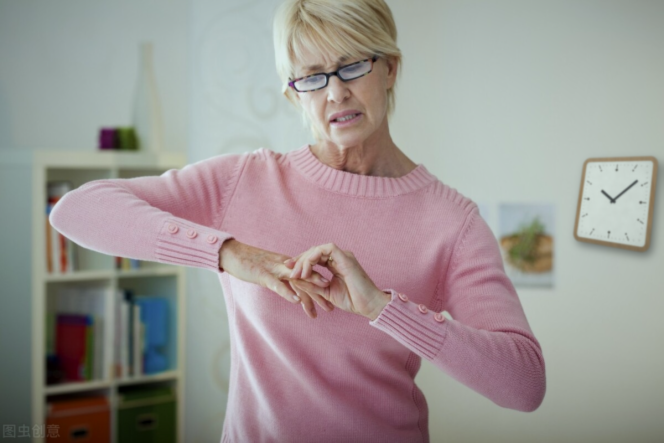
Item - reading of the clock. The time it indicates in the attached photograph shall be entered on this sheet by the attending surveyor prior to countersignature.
10:08
